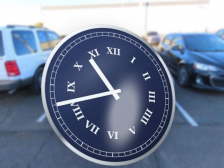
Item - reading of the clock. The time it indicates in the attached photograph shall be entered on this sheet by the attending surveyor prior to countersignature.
10:42
